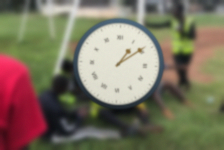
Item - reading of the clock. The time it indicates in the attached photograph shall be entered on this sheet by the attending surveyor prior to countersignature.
1:09
